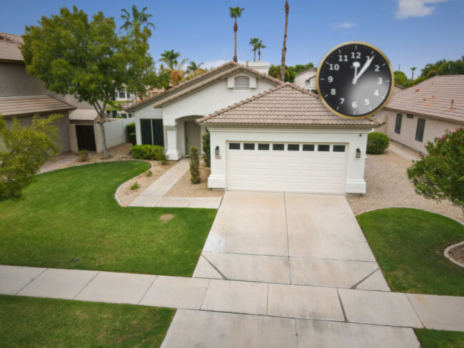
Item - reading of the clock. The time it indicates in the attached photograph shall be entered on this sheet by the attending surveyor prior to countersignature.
12:06
